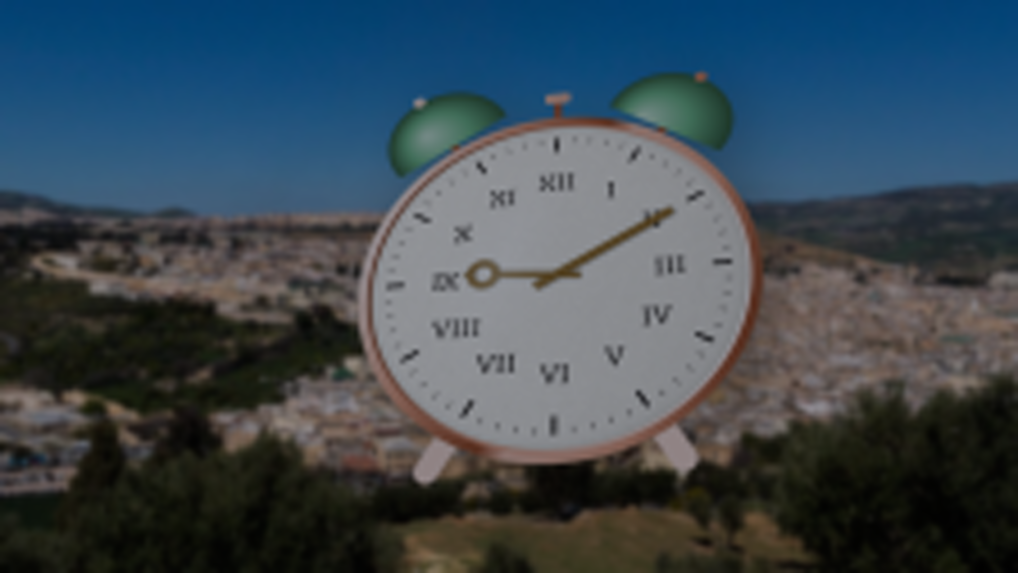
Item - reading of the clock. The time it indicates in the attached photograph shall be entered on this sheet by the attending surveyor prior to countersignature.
9:10
